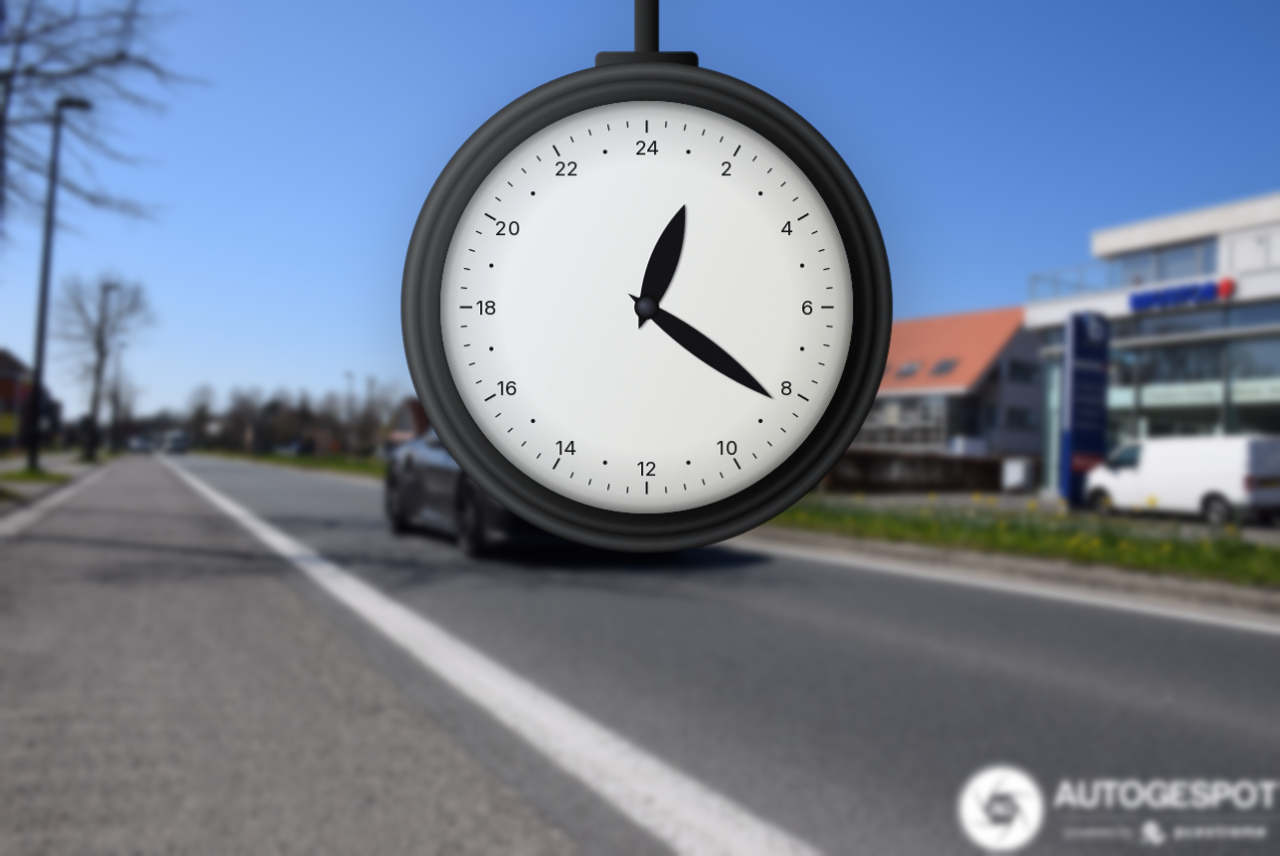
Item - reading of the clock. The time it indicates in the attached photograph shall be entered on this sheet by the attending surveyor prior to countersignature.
1:21
